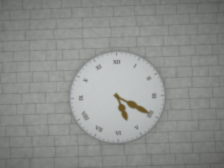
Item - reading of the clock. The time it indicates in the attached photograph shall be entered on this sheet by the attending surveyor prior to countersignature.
5:20
